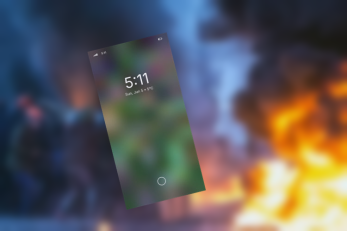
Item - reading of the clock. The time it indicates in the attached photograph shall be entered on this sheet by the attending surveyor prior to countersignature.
5:11
